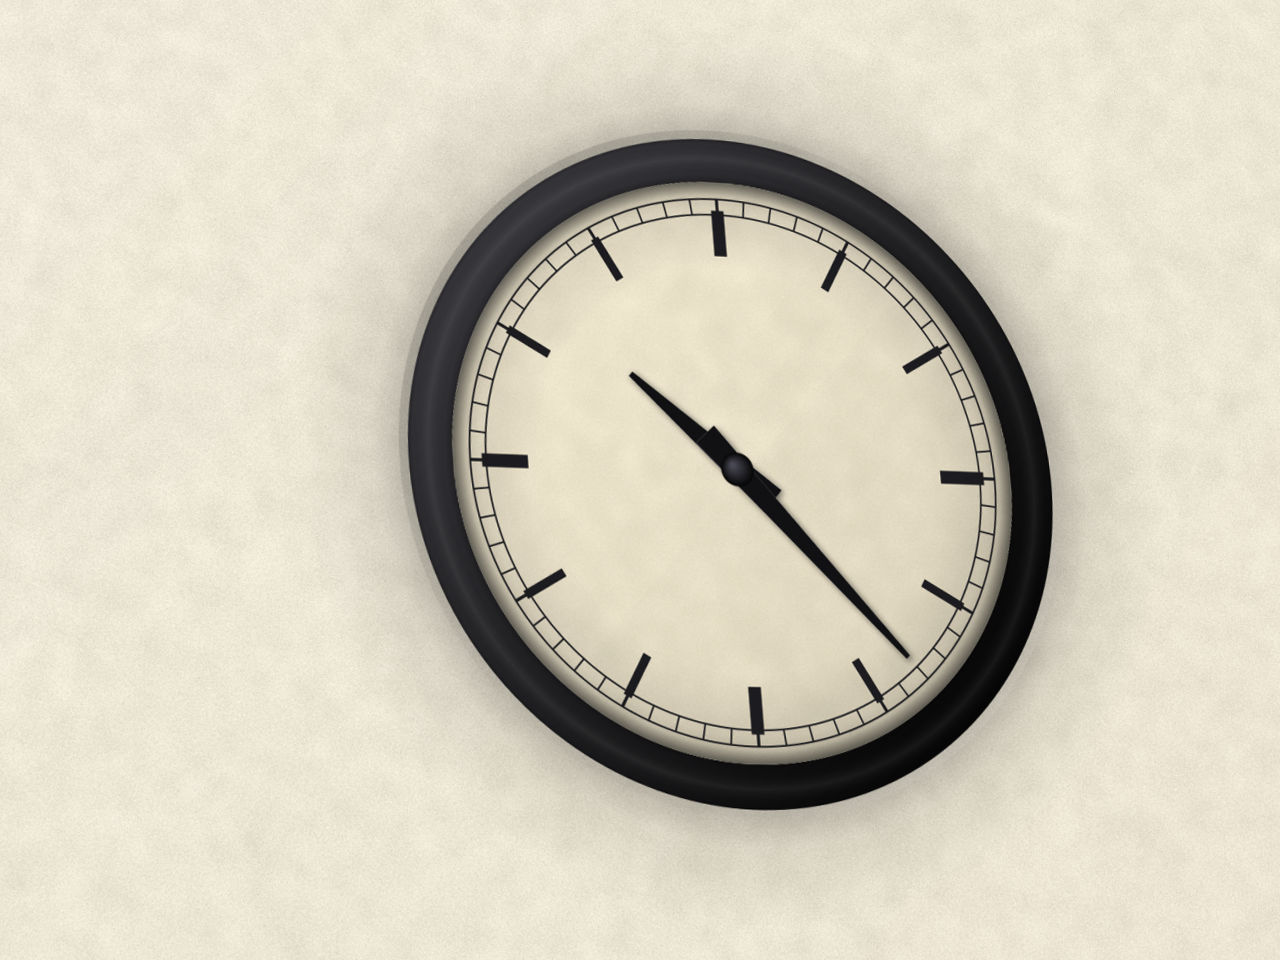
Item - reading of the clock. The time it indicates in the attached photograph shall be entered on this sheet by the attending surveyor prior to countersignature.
10:23
